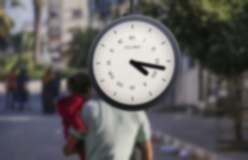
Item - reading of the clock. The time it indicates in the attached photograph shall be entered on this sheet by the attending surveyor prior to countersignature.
4:17
